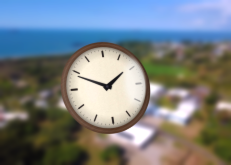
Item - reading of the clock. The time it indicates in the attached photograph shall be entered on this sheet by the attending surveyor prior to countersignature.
1:49
